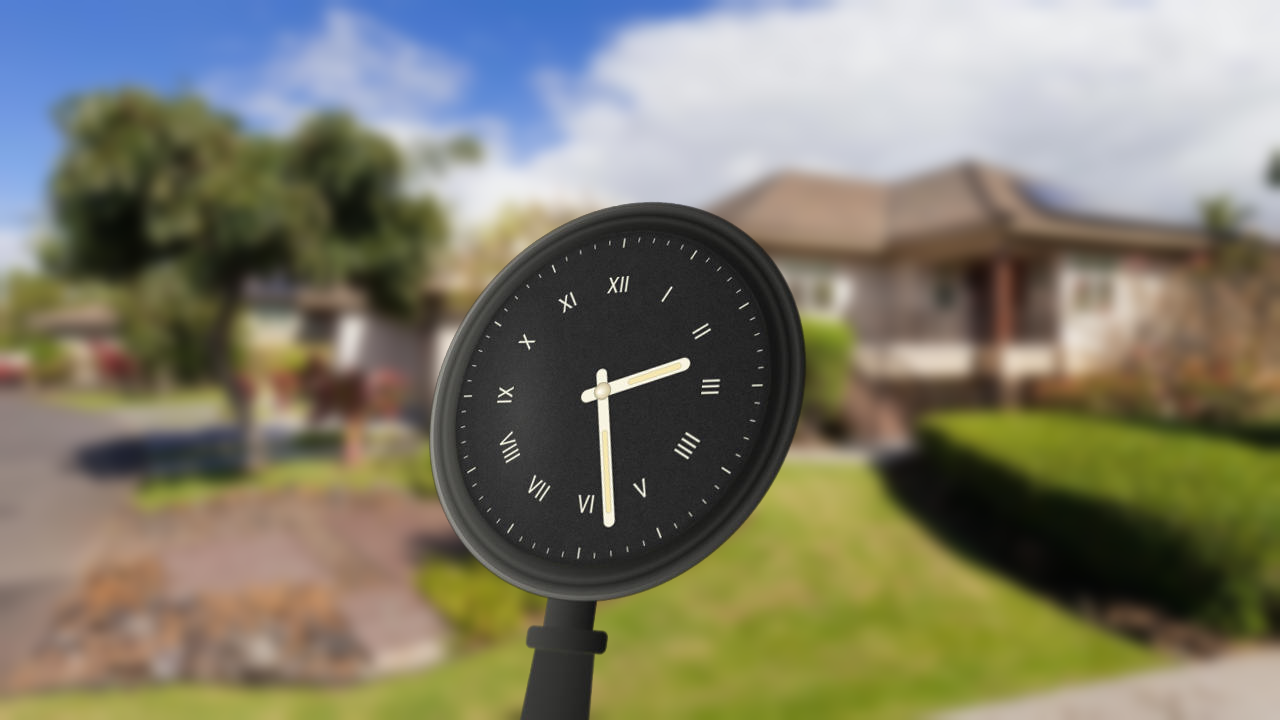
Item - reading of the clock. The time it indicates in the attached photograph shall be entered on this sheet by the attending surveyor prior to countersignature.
2:28
